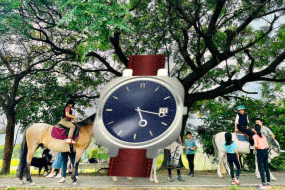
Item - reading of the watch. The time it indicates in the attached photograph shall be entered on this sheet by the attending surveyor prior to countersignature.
5:17
